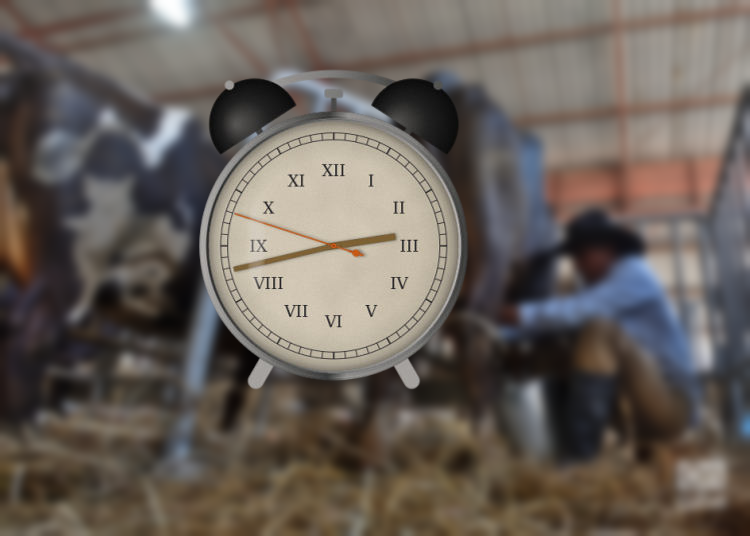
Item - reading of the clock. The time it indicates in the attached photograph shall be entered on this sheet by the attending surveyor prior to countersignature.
2:42:48
